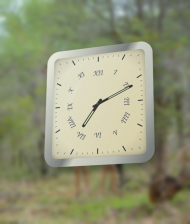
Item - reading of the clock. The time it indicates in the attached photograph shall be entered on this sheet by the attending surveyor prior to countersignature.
7:11
